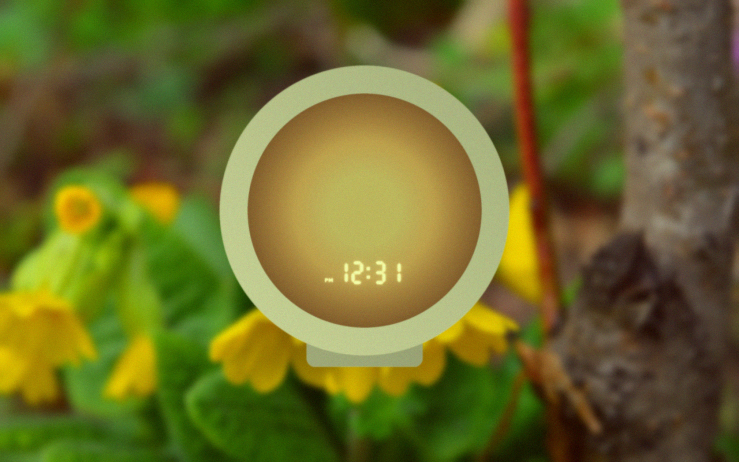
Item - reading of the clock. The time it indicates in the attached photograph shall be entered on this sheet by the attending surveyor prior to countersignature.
12:31
